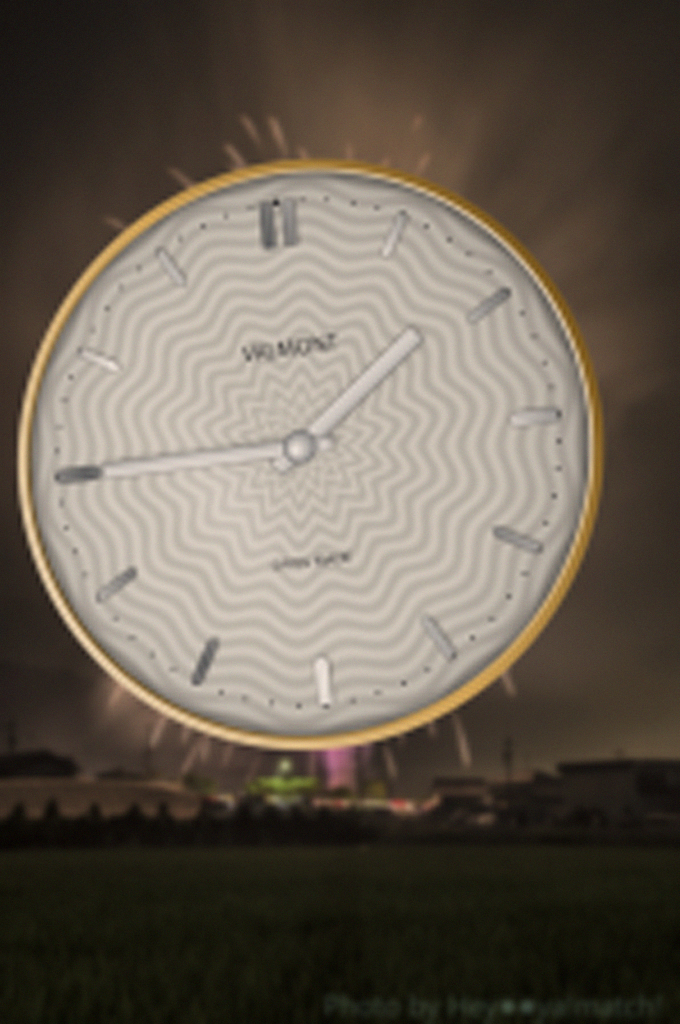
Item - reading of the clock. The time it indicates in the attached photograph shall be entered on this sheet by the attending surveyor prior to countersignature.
1:45
